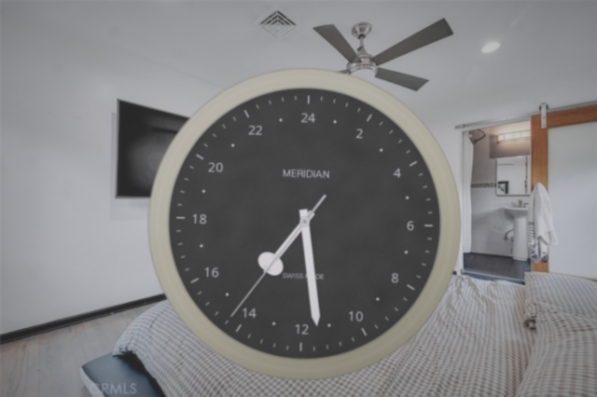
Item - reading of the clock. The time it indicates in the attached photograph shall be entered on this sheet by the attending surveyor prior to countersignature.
14:28:36
